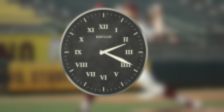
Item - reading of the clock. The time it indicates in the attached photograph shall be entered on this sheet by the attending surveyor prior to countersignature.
2:19
